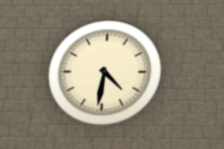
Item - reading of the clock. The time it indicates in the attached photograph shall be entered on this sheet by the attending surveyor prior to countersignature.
4:31
